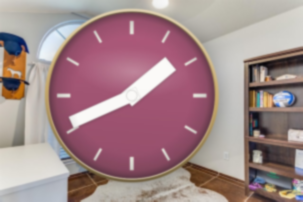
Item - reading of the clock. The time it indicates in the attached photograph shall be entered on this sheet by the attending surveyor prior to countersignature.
1:41
